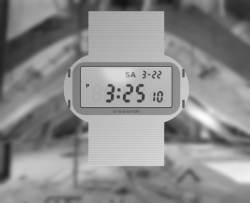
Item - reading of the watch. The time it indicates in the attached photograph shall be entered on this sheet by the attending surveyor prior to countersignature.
3:25:10
